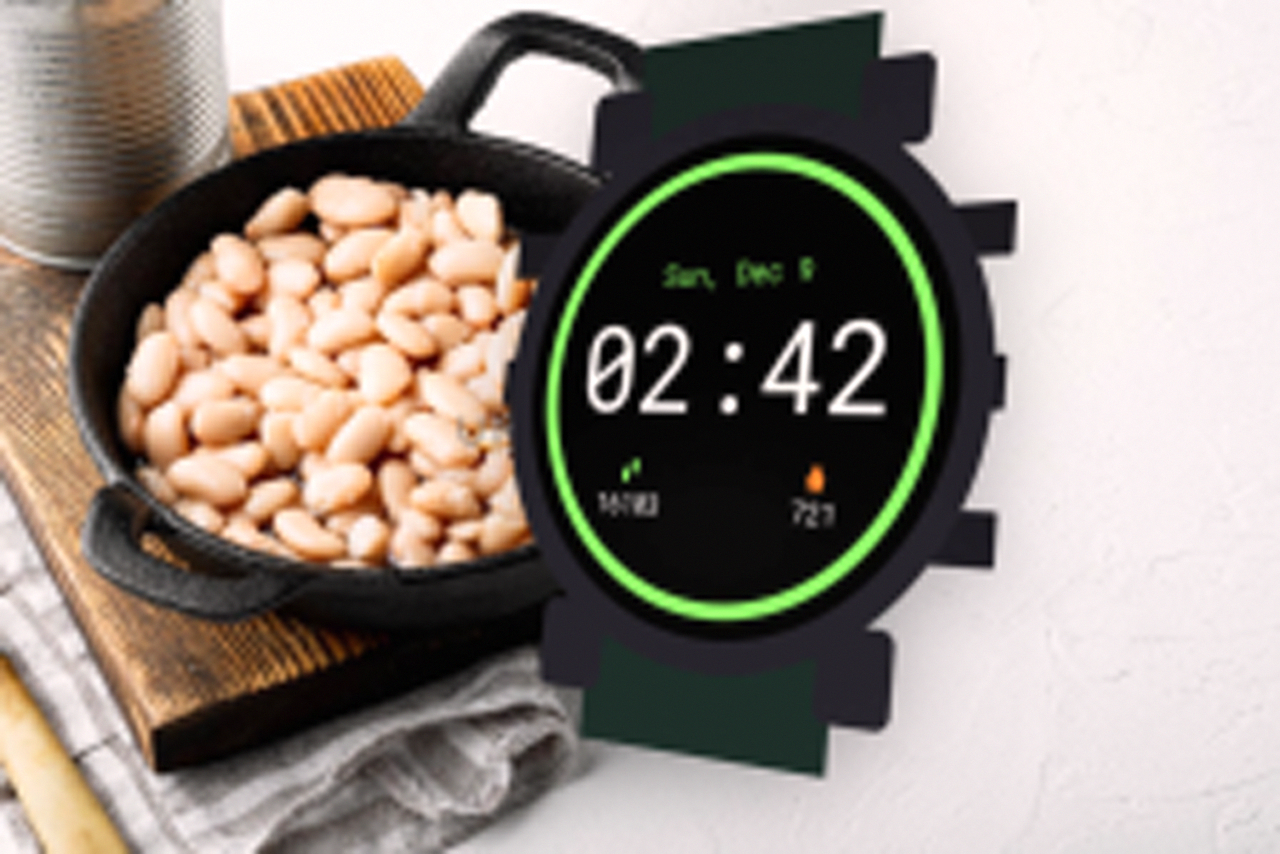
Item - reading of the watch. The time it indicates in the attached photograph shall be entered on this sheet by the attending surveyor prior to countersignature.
2:42
